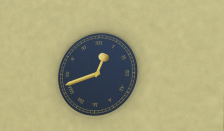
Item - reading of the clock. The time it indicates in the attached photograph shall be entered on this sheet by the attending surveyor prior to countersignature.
12:42
